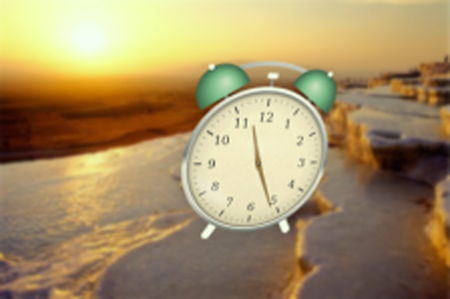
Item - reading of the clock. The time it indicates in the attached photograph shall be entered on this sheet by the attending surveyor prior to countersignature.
11:26
